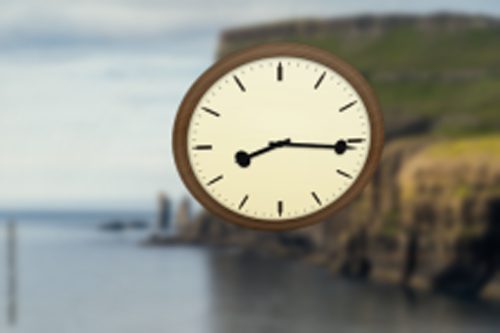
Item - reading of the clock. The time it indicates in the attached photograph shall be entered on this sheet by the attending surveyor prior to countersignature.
8:16
